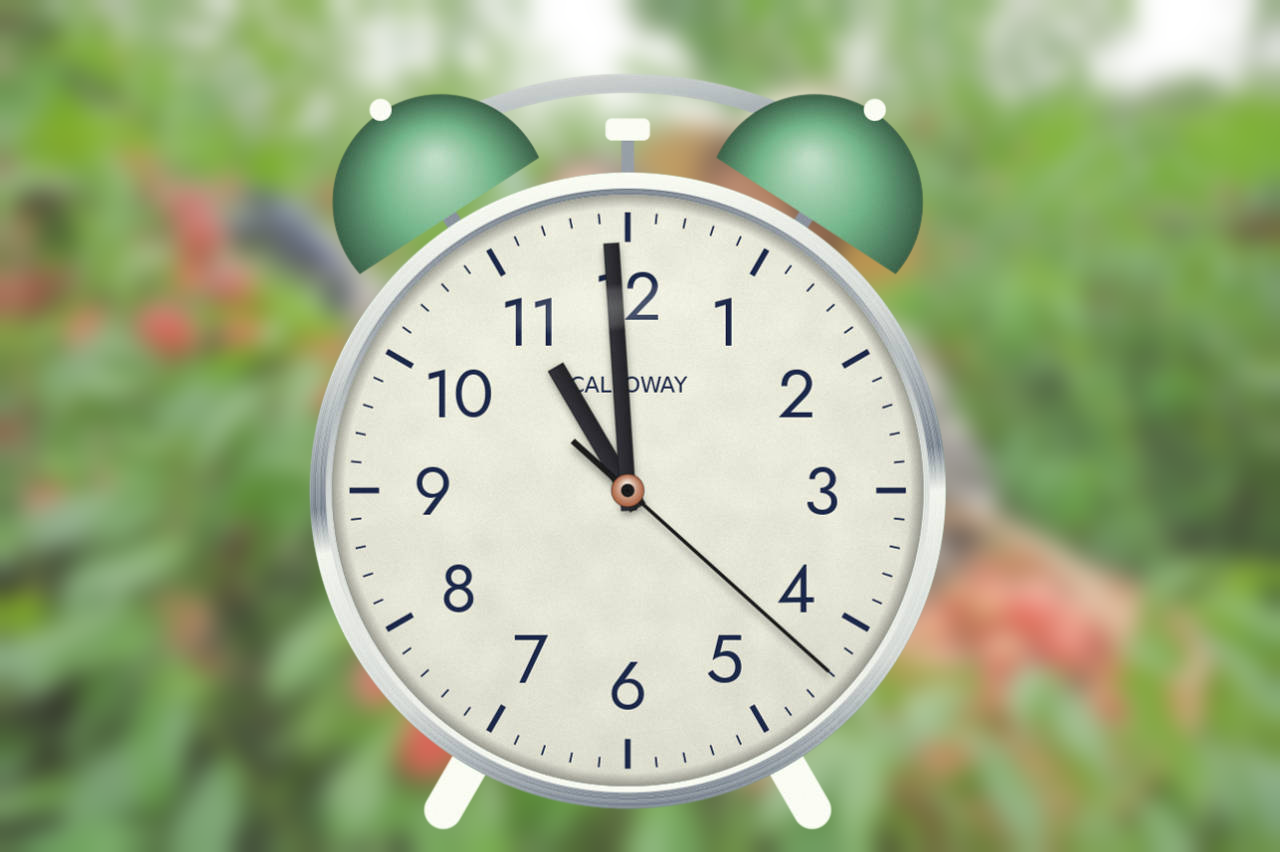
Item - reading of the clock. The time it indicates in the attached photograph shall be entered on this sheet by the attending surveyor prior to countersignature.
10:59:22
